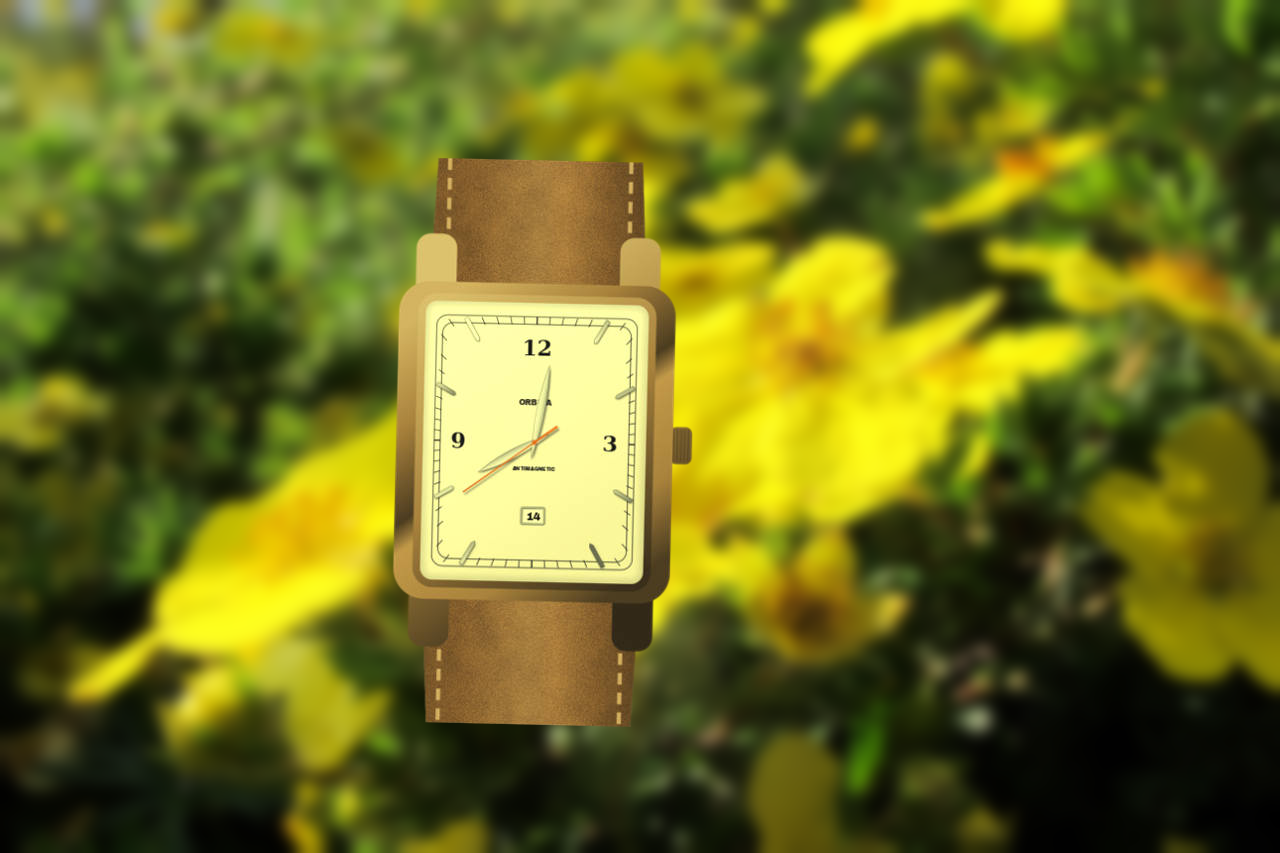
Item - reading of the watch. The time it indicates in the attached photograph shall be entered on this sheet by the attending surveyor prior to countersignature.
8:01:39
